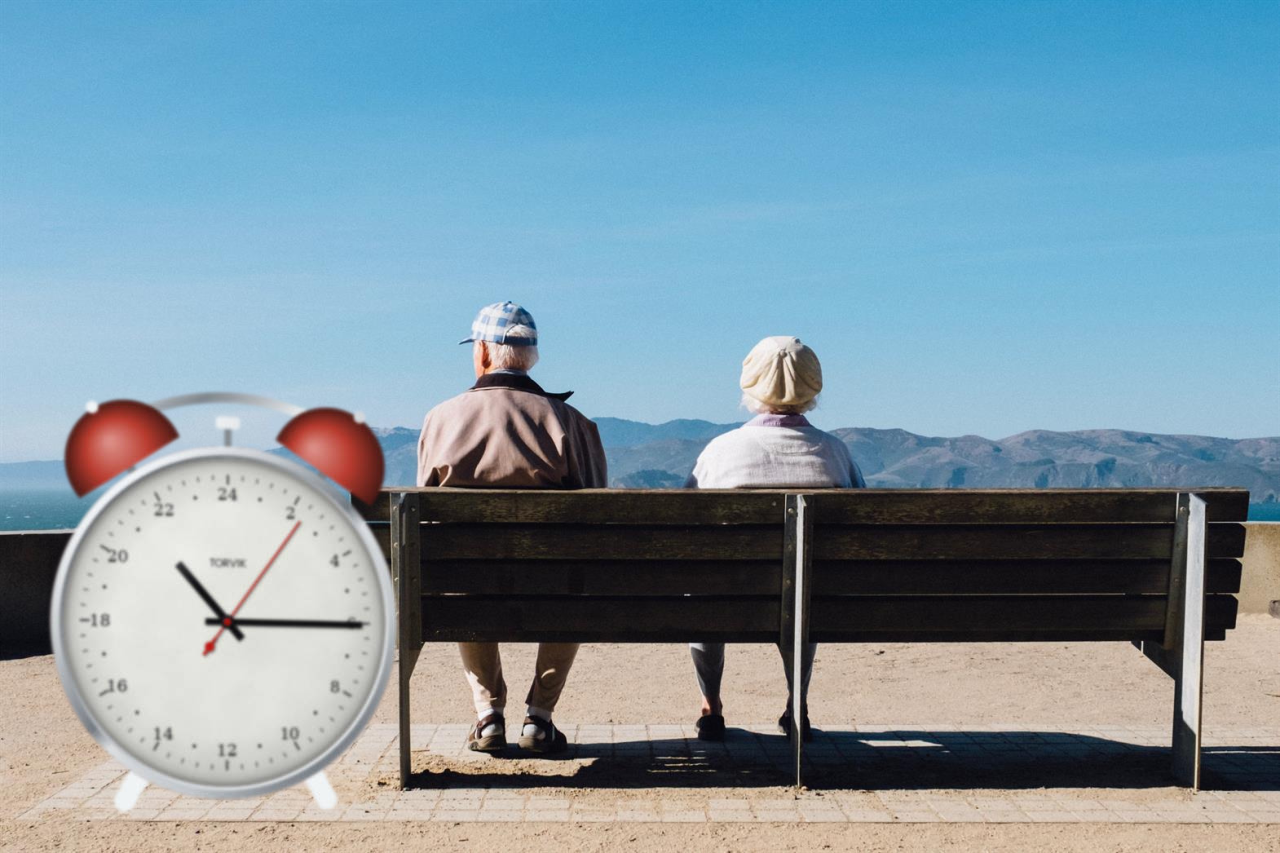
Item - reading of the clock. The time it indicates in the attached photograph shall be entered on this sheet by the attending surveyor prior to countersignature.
21:15:06
